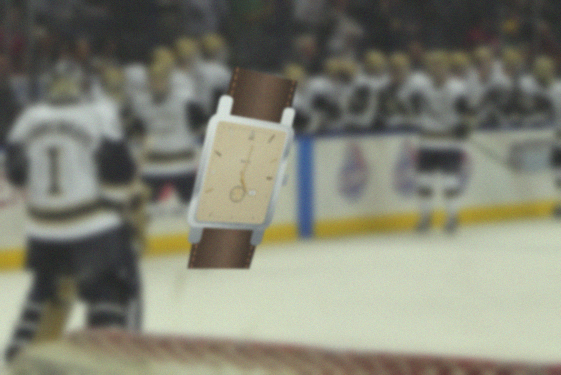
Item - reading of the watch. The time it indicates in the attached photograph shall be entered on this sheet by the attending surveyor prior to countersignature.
5:01
